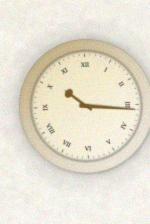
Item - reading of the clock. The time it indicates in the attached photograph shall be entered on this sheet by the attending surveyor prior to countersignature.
10:16
